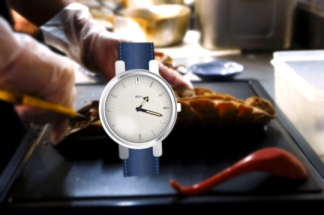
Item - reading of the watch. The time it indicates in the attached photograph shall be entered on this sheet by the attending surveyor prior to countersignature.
1:18
